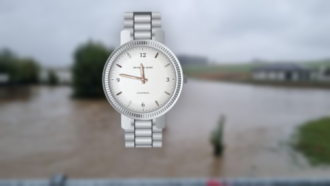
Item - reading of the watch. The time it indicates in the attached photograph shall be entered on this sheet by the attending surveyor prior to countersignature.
11:47
